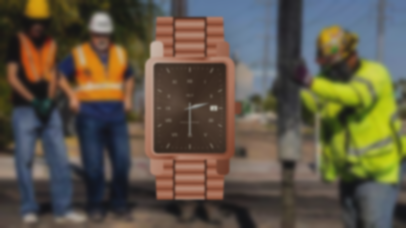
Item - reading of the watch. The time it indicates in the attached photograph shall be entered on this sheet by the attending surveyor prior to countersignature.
2:30
